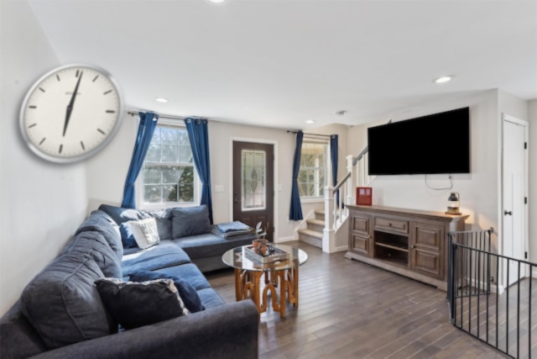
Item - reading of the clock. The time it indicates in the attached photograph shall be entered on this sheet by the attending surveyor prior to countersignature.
6:01
